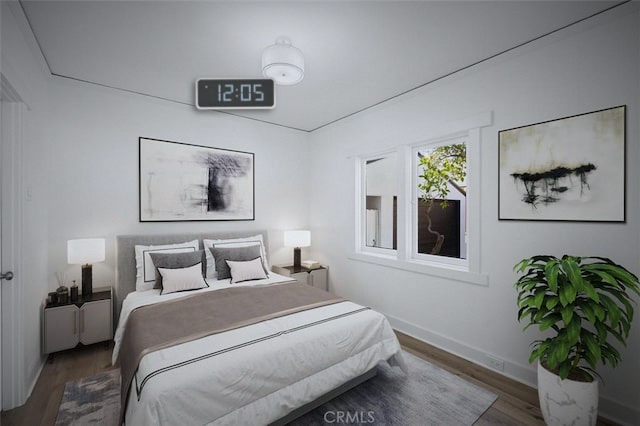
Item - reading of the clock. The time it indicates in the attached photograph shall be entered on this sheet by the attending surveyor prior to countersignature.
12:05
